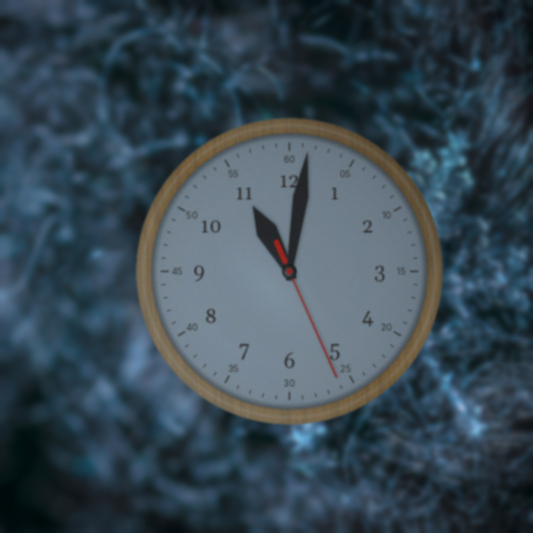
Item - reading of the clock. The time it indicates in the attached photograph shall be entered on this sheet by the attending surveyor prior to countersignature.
11:01:26
